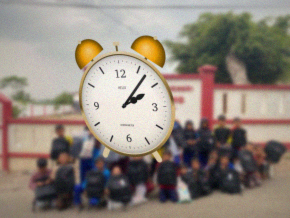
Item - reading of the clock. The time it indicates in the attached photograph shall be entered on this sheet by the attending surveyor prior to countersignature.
2:07
